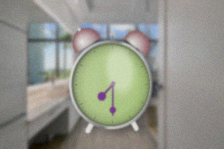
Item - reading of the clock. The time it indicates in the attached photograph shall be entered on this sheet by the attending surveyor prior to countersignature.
7:30
